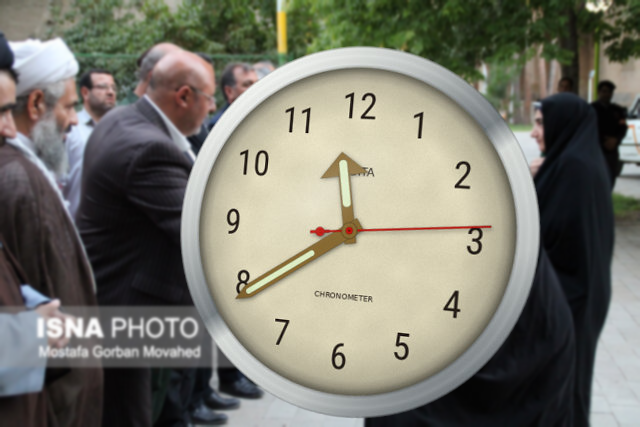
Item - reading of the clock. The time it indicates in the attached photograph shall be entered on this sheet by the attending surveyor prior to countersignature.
11:39:14
